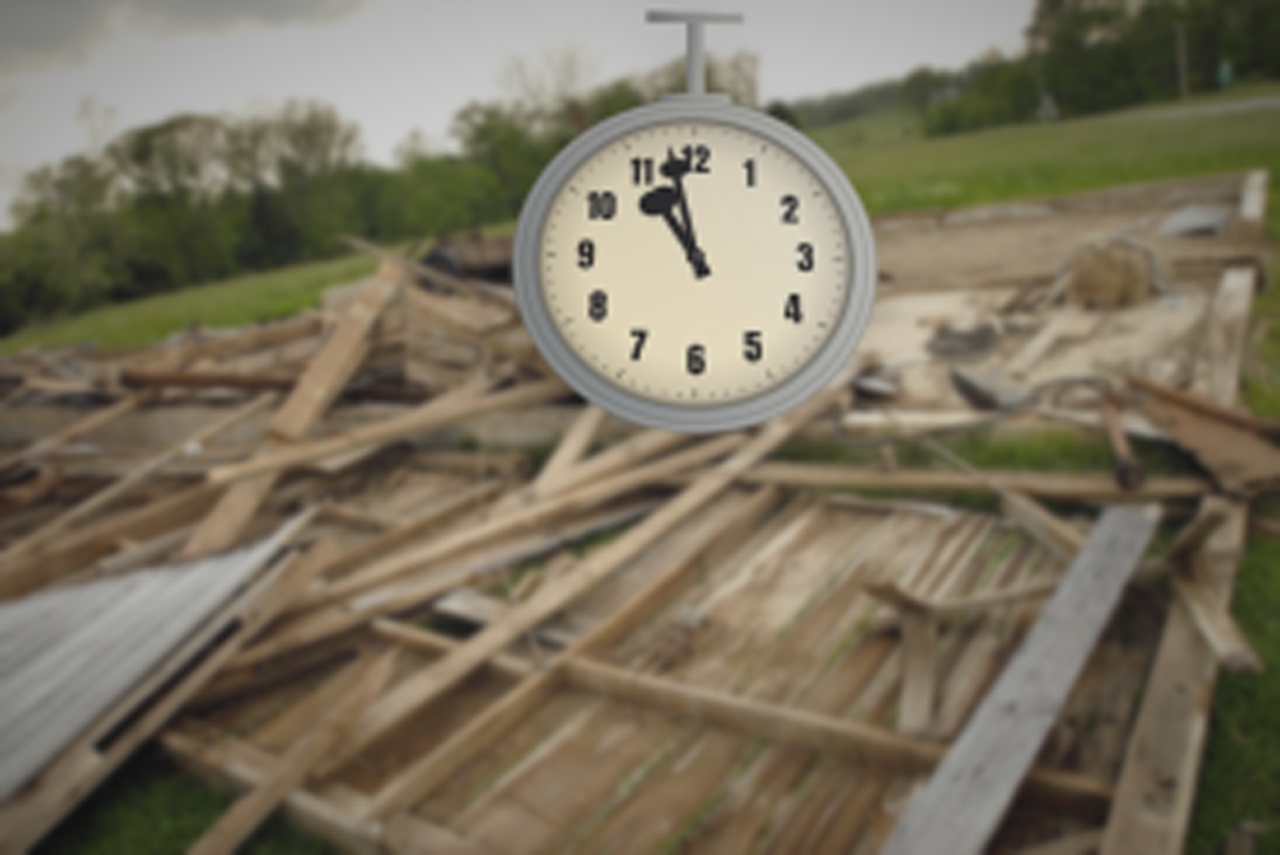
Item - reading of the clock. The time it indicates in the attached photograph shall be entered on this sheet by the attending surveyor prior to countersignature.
10:58
